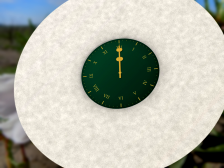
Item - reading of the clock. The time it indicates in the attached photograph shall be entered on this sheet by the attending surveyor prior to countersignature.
12:00
